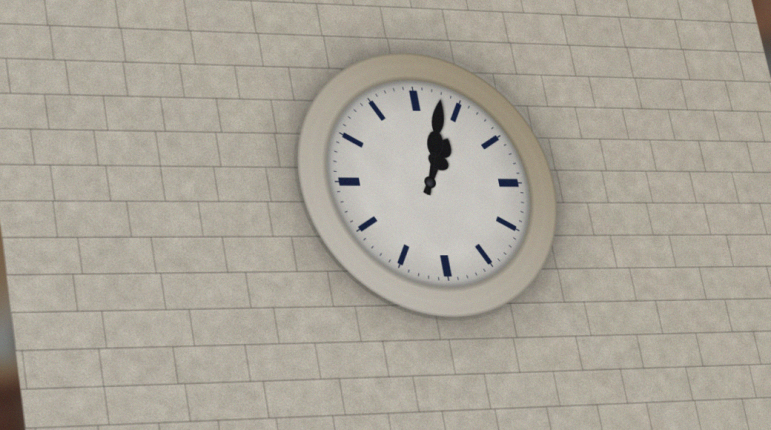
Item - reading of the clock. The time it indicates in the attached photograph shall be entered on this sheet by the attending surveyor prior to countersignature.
1:03
